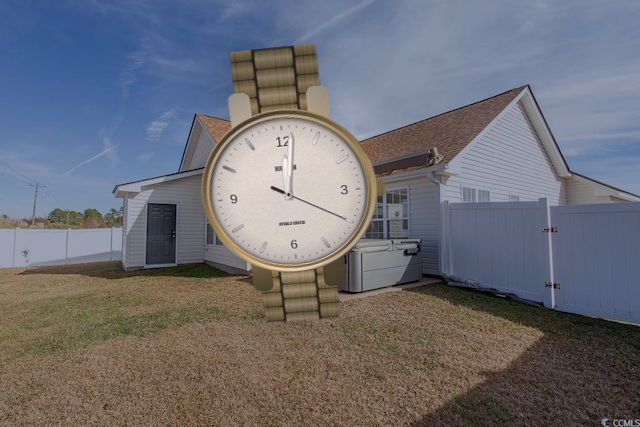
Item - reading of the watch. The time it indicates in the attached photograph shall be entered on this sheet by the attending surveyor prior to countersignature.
12:01:20
